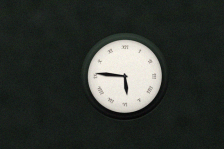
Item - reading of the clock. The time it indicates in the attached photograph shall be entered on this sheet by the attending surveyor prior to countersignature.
5:46
